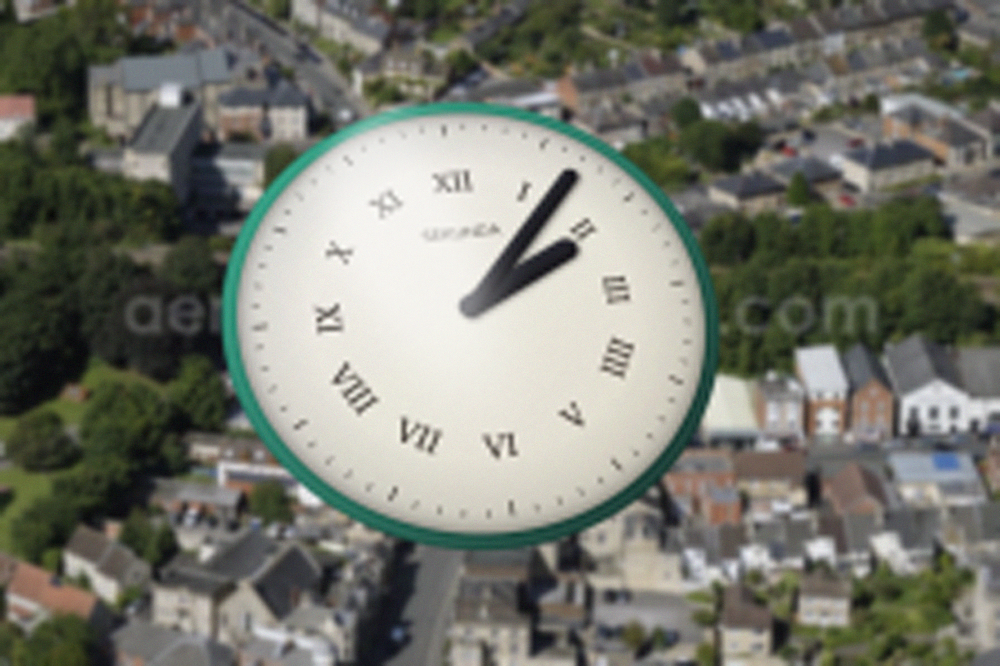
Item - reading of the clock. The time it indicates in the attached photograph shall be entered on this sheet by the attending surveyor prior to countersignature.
2:07
